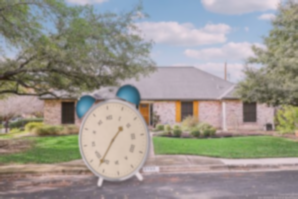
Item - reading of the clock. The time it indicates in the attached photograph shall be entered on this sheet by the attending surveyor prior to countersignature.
1:37
